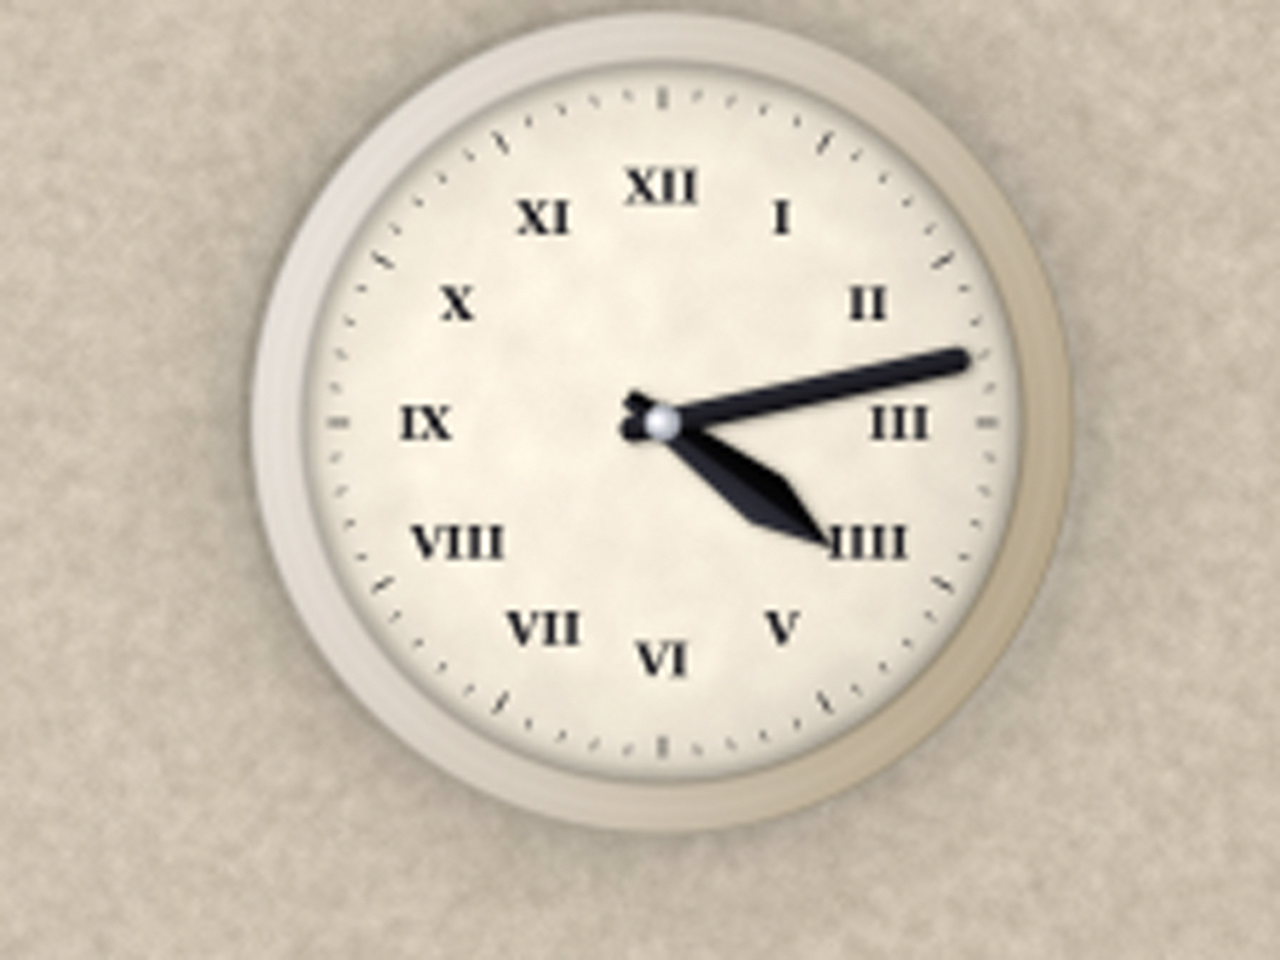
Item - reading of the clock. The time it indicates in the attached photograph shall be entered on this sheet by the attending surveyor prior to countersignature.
4:13
